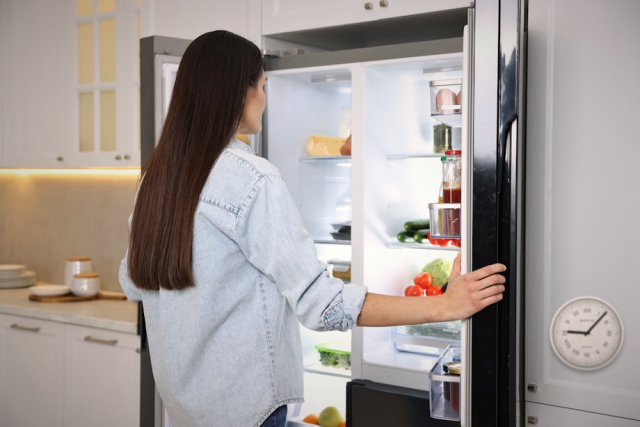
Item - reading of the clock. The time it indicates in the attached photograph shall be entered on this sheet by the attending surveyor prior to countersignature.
9:07
